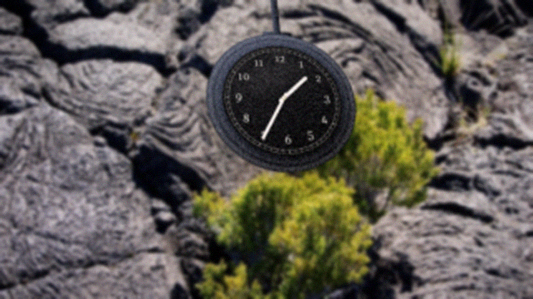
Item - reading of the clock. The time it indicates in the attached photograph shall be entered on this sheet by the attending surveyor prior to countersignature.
1:35
